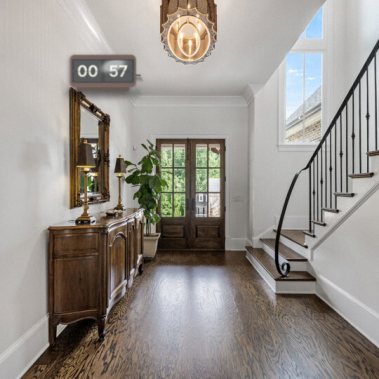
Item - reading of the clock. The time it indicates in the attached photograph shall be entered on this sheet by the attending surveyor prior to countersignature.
0:57
